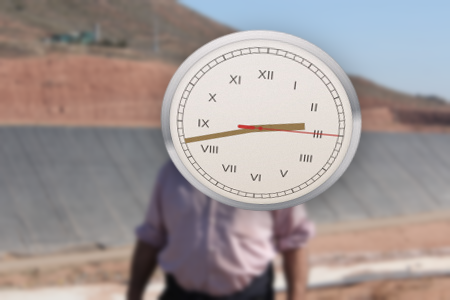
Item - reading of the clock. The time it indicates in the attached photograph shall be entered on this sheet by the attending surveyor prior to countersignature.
2:42:15
